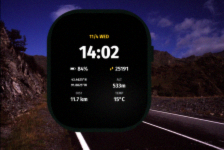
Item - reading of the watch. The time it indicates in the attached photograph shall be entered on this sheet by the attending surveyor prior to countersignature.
14:02
